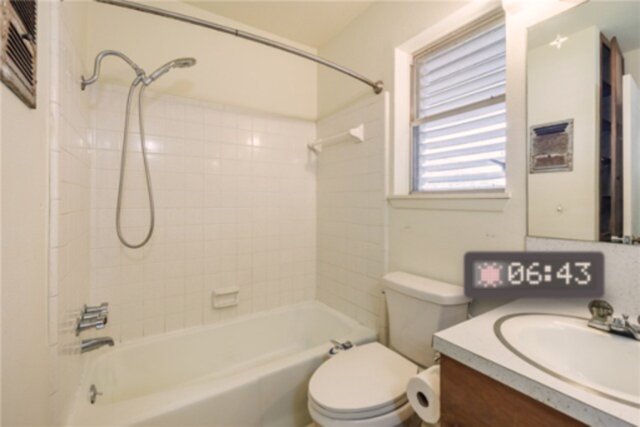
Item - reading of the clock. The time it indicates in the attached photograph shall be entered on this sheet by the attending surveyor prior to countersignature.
6:43
